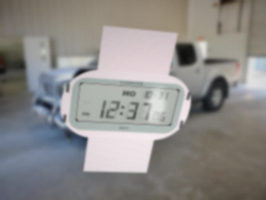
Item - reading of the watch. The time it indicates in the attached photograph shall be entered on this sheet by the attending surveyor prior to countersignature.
12:37
